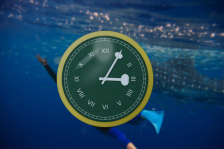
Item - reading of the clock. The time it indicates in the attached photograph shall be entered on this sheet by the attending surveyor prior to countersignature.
3:05
